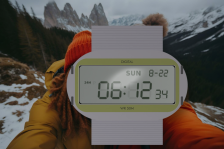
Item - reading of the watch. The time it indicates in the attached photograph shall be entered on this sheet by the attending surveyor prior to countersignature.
6:12:34
